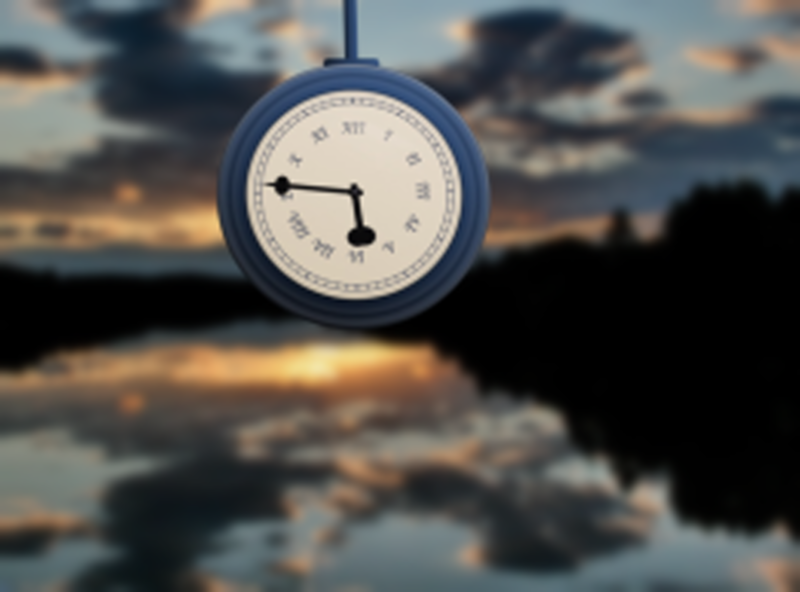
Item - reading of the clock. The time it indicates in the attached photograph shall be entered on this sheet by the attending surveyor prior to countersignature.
5:46
